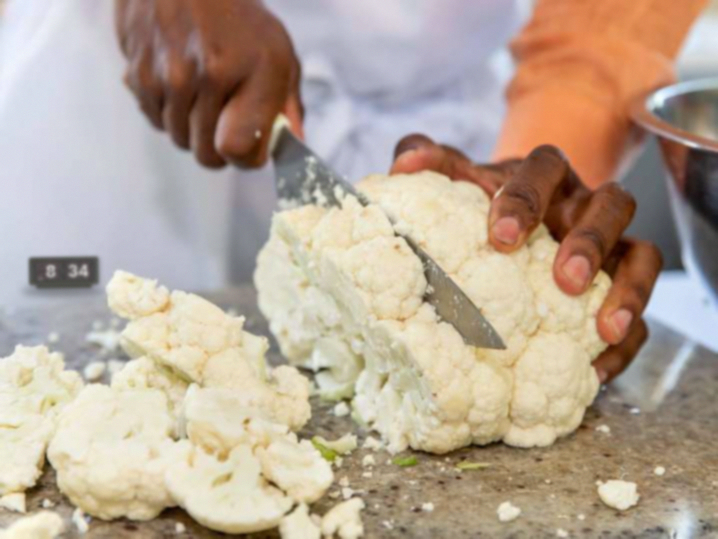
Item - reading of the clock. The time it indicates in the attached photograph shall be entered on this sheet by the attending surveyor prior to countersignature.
8:34
